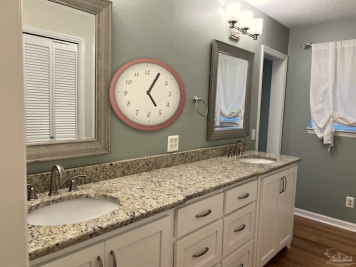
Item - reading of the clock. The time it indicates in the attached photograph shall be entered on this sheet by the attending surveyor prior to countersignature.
5:05
